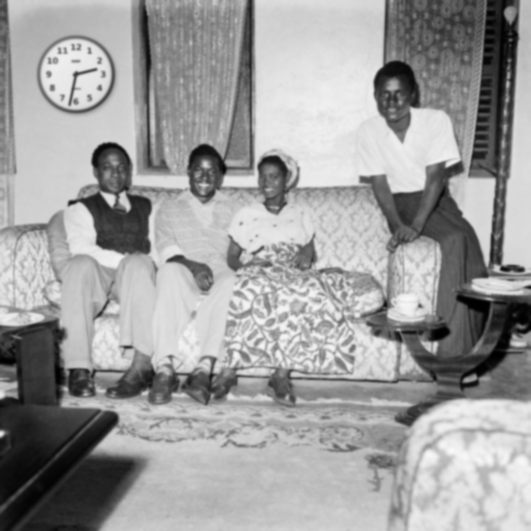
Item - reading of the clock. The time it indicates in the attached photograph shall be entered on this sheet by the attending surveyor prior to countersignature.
2:32
